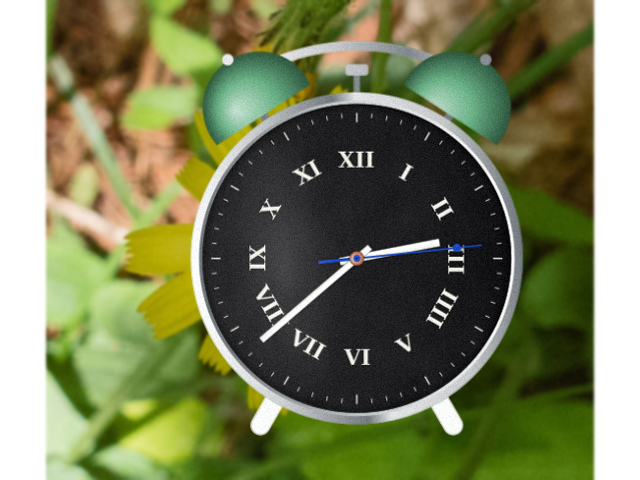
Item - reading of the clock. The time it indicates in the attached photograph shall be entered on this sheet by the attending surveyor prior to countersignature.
2:38:14
